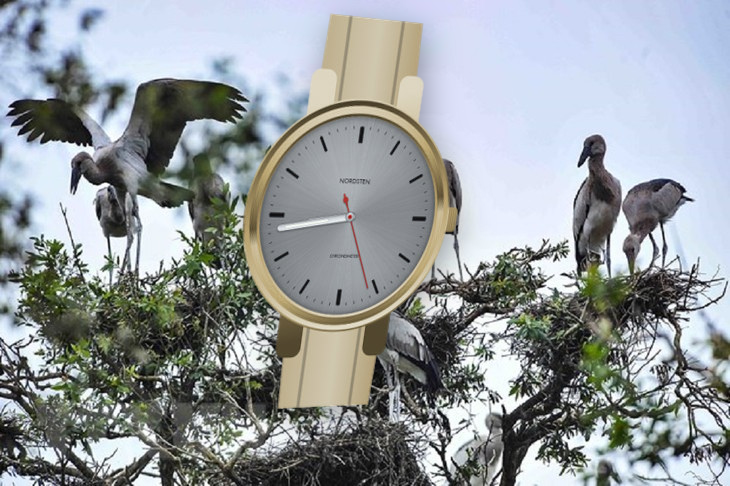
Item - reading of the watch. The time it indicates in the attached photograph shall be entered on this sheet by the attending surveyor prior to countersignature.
8:43:26
